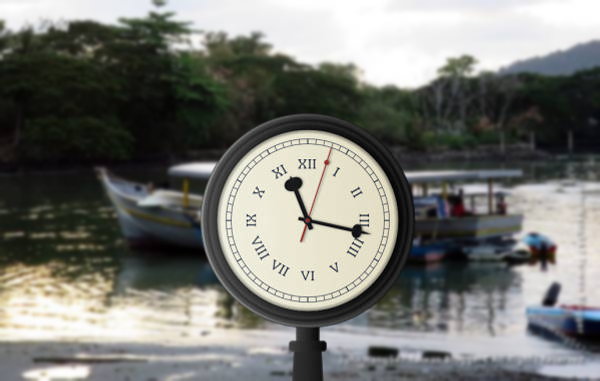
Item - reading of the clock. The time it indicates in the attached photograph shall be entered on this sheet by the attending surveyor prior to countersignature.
11:17:03
